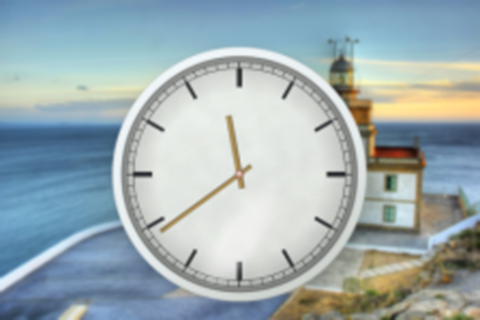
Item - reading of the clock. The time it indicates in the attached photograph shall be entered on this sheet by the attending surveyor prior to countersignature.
11:39
